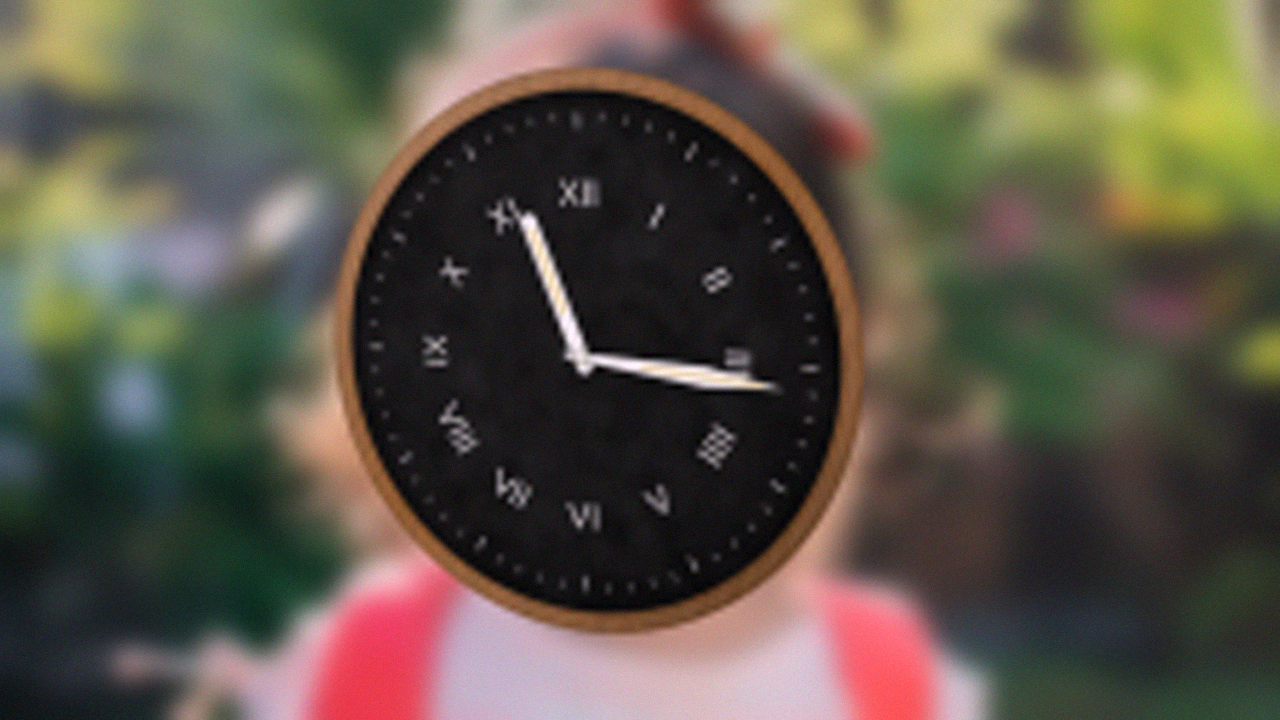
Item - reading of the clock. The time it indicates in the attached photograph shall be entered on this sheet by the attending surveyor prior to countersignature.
11:16
